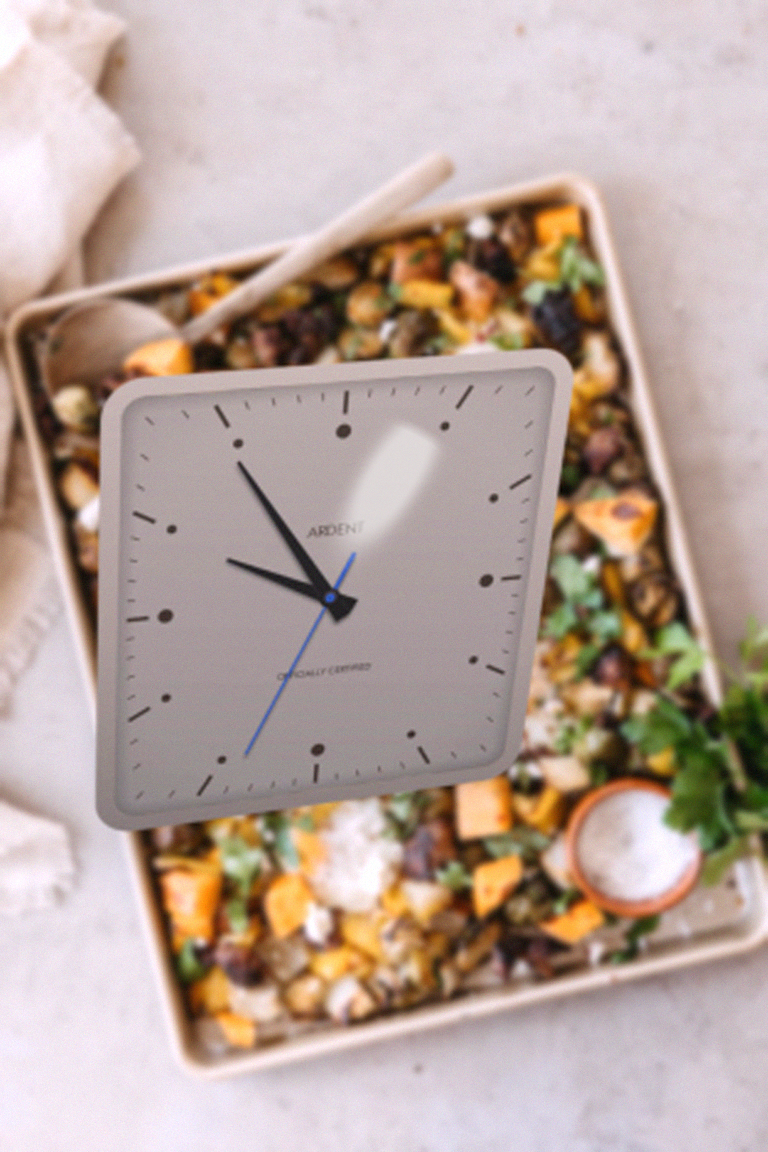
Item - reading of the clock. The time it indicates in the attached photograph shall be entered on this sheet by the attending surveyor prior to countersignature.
9:54:34
